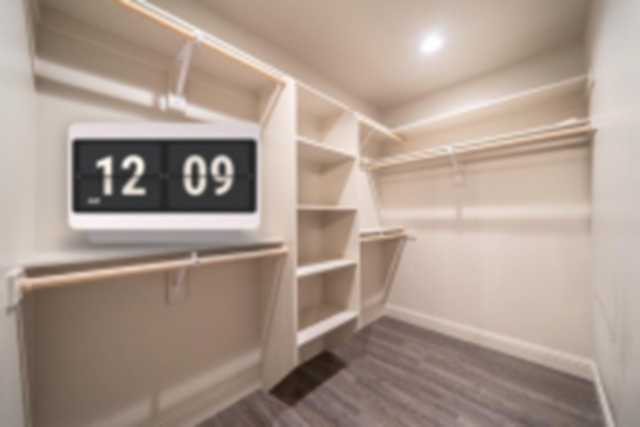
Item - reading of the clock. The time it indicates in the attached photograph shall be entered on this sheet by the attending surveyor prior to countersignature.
12:09
